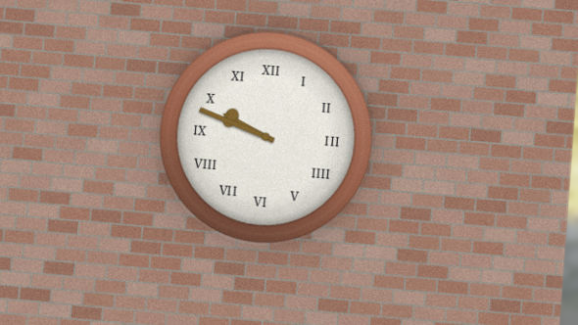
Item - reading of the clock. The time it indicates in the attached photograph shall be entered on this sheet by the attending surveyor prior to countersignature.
9:48
